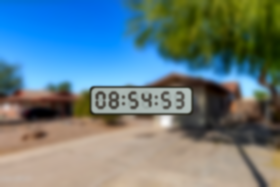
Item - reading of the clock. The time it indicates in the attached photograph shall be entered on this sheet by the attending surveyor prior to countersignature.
8:54:53
